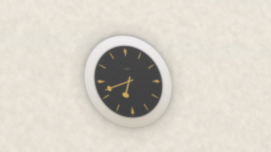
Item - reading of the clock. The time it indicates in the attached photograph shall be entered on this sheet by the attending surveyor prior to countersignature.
6:42
